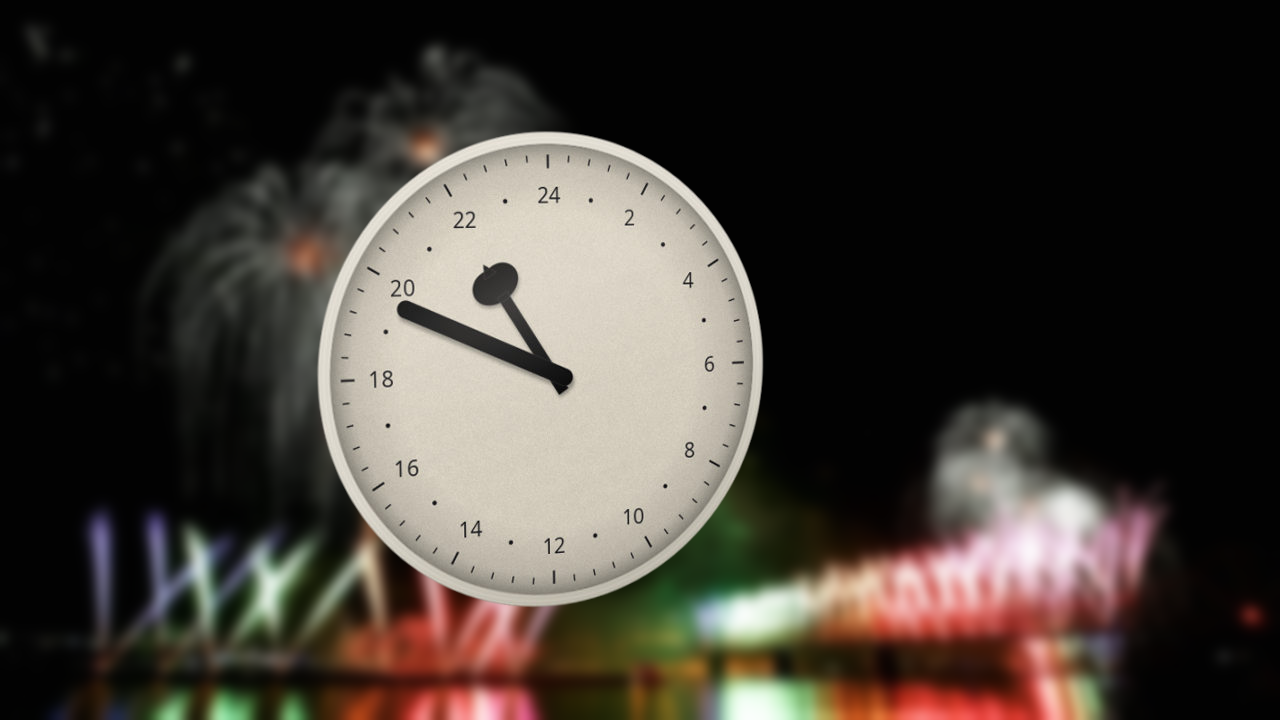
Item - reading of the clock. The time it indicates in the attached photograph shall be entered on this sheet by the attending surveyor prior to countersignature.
21:49
